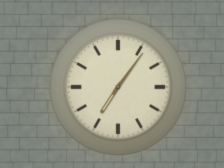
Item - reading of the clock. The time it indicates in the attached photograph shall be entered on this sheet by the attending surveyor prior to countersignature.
7:06
